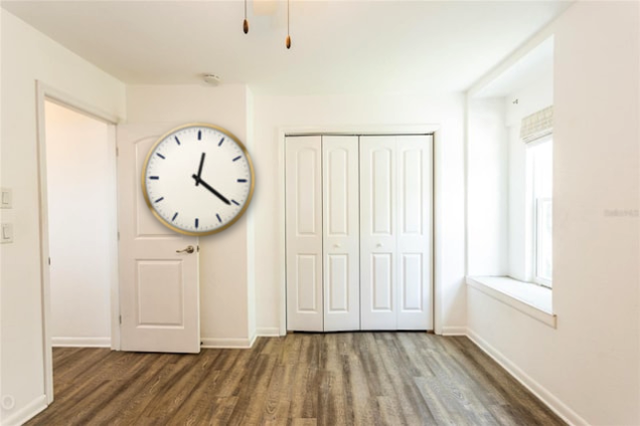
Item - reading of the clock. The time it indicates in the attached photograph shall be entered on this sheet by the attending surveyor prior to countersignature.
12:21
